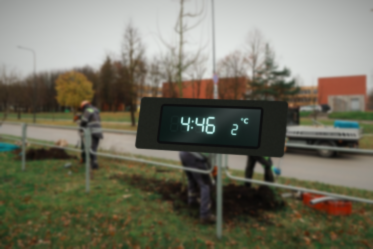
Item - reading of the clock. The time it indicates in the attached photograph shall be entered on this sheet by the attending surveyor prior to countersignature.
4:46
